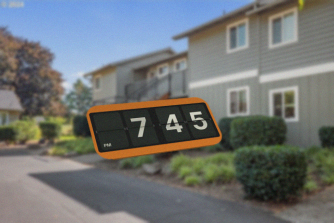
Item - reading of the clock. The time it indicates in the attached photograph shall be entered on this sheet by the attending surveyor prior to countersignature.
7:45
